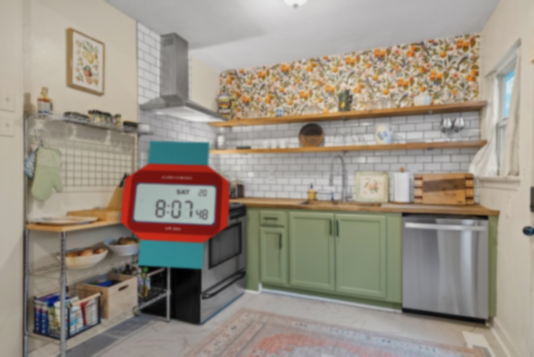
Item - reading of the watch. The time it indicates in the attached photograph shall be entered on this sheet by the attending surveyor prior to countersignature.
8:07
